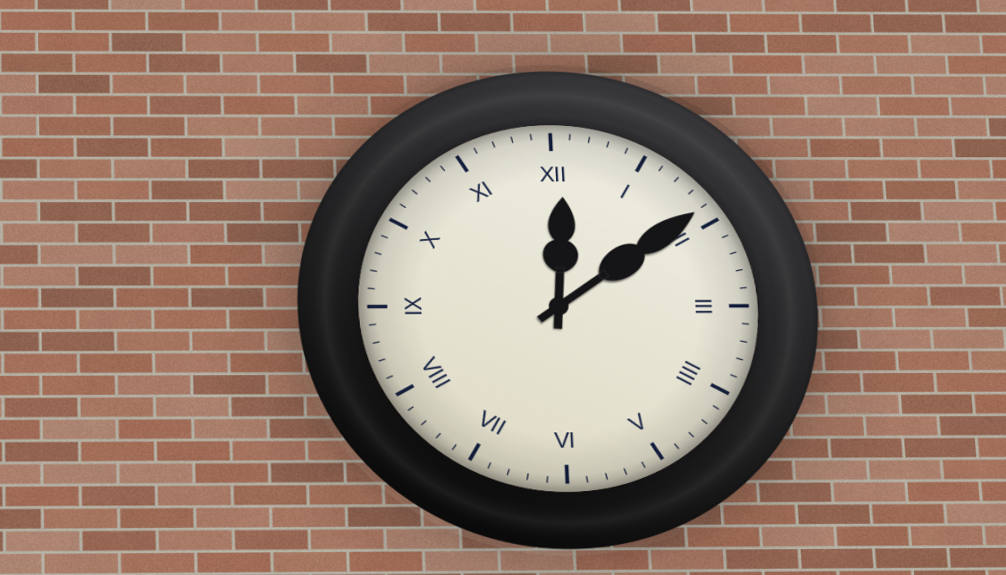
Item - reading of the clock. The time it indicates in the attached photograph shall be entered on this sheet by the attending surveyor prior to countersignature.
12:09
